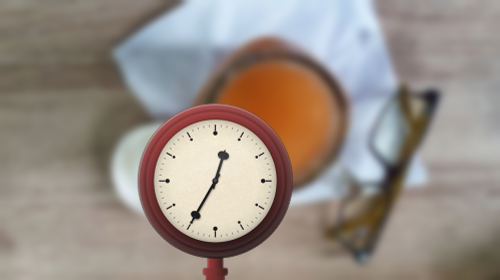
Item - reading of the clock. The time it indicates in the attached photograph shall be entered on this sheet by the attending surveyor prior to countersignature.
12:35
